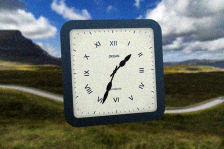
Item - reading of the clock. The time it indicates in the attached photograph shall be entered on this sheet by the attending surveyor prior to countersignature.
1:34
